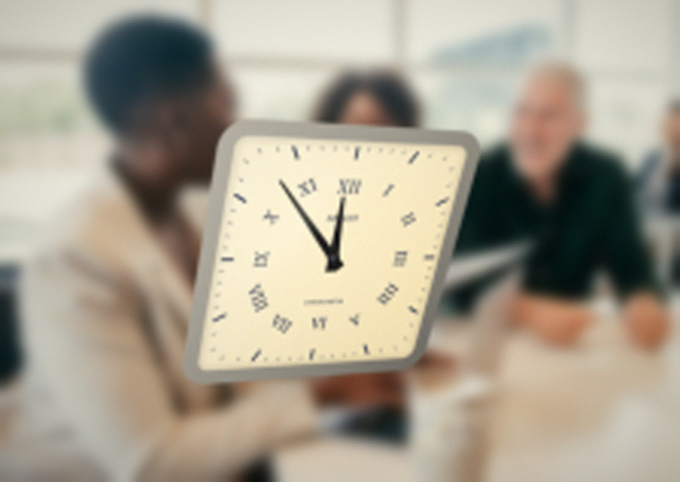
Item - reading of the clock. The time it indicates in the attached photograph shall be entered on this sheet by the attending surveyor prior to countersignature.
11:53
